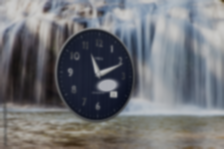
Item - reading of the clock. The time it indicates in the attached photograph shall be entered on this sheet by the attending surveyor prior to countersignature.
11:11
